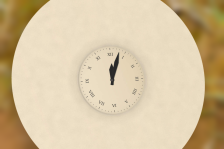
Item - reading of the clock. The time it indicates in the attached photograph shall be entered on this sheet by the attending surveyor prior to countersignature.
12:03
